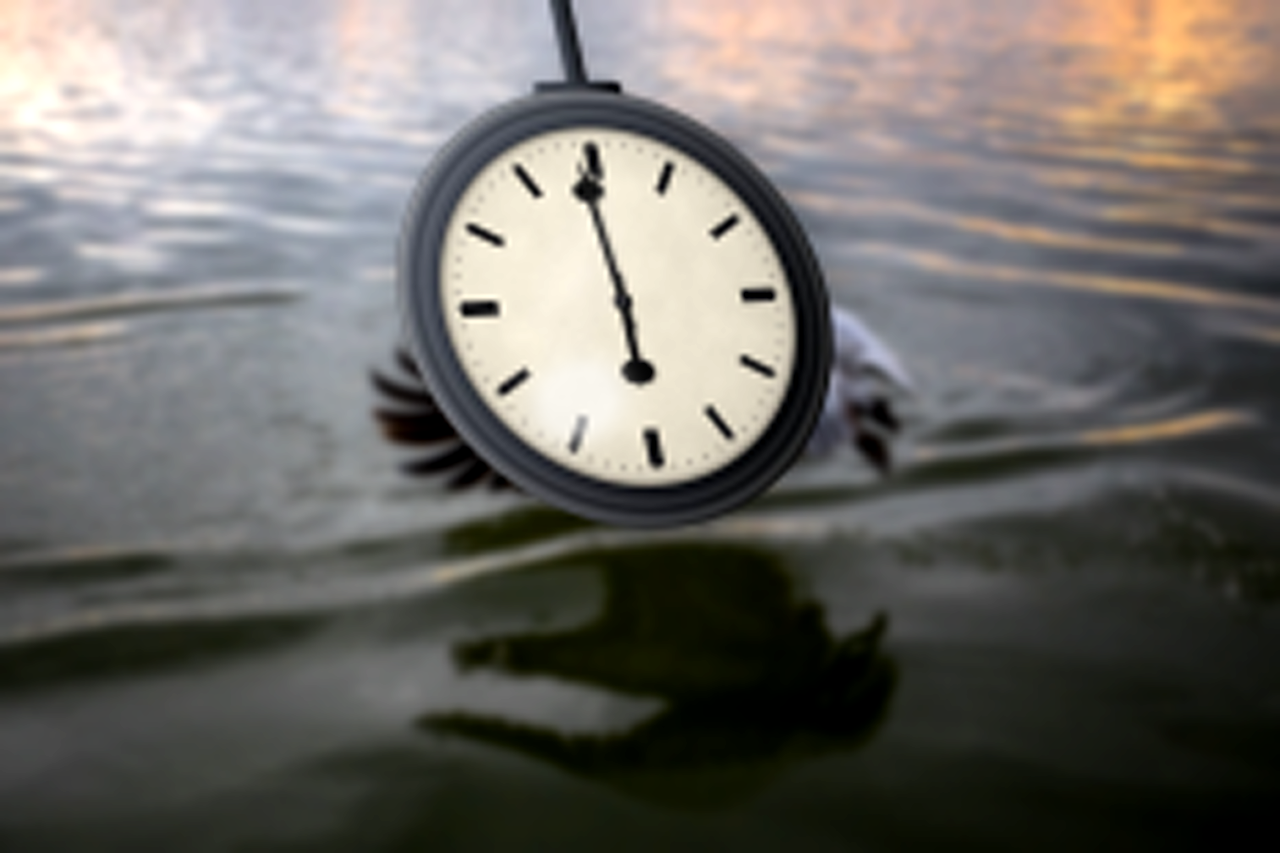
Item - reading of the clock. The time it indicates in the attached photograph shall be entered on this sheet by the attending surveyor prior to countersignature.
5:59
